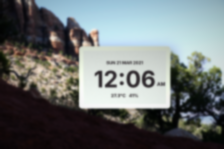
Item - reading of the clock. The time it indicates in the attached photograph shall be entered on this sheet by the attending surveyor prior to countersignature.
12:06
